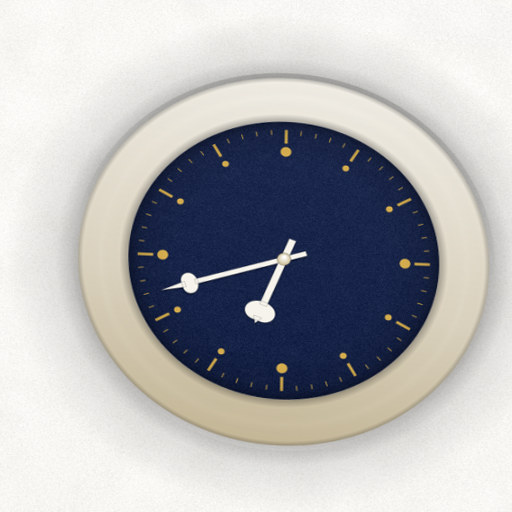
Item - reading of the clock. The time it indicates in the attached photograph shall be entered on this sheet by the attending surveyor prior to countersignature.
6:42
